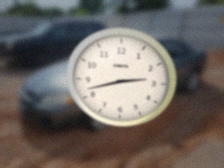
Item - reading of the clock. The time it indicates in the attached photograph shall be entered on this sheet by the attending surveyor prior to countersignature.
2:42
